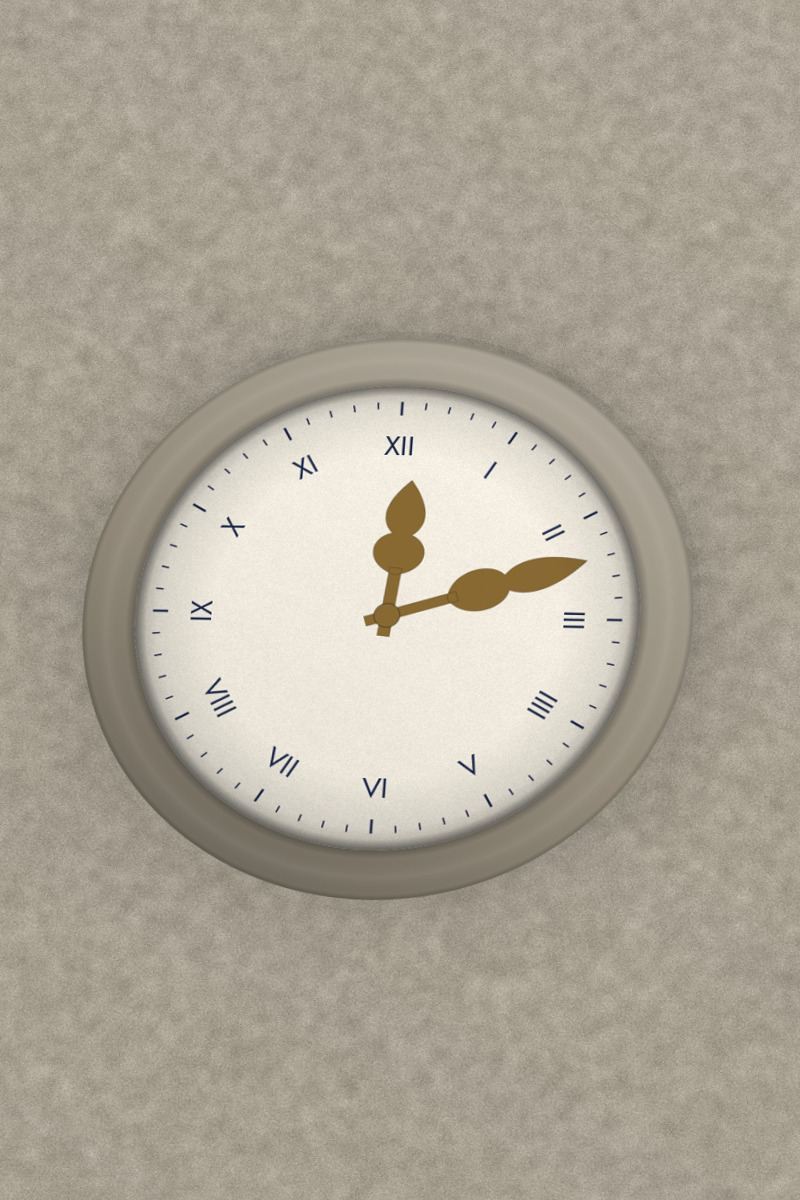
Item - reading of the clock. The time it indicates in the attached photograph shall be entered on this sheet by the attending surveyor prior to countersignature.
12:12
